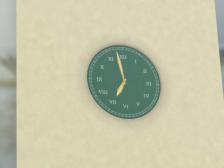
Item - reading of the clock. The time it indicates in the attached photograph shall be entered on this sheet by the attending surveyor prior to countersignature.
6:58
